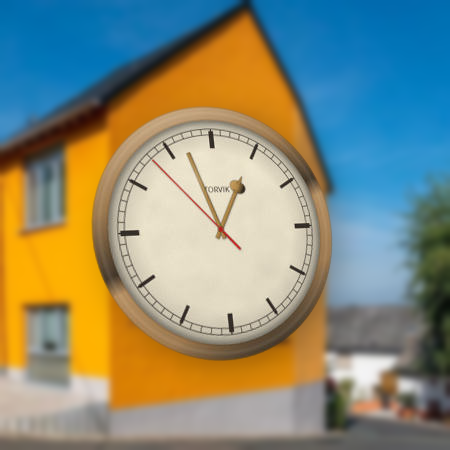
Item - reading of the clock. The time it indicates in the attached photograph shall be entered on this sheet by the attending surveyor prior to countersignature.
12:56:53
